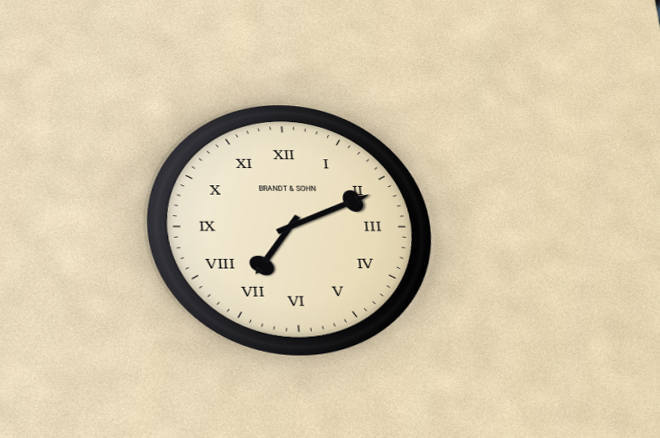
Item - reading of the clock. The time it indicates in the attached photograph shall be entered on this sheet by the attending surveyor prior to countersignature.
7:11
